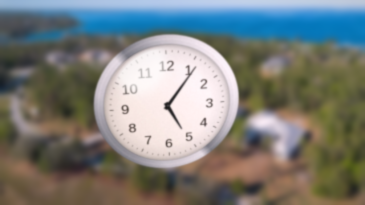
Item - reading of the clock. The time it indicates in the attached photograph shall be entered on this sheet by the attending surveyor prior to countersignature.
5:06
